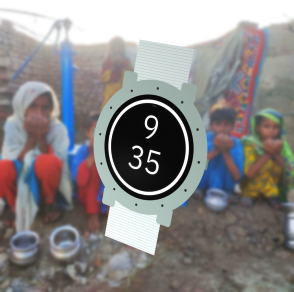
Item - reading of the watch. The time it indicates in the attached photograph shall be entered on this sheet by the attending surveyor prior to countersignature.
9:35
